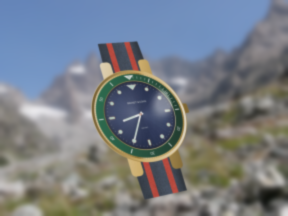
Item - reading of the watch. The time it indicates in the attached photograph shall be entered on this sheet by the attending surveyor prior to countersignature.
8:35
